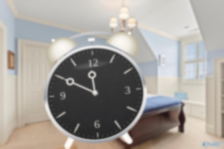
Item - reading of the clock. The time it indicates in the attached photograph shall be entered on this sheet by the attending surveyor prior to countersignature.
11:50
